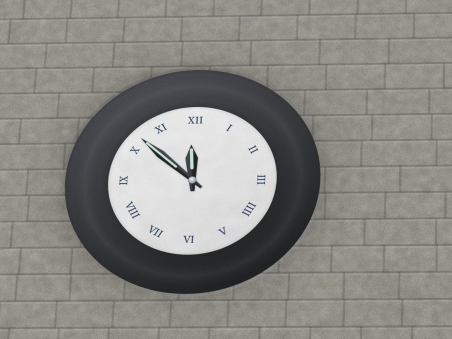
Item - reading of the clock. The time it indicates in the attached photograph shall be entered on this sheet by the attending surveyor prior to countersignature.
11:52
